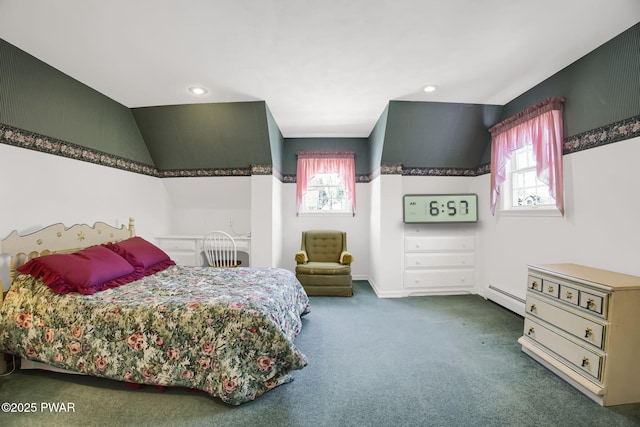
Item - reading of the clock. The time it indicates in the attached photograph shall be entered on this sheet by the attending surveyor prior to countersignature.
6:57
